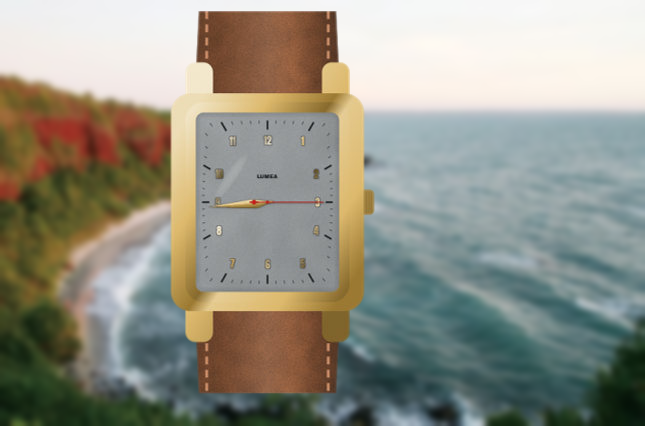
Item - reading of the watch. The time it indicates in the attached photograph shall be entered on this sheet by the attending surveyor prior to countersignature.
8:44:15
